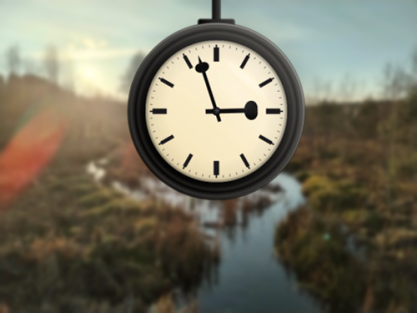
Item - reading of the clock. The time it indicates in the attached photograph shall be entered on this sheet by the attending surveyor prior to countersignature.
2:57
